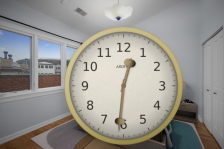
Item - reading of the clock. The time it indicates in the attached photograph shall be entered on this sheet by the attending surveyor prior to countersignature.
12:31
